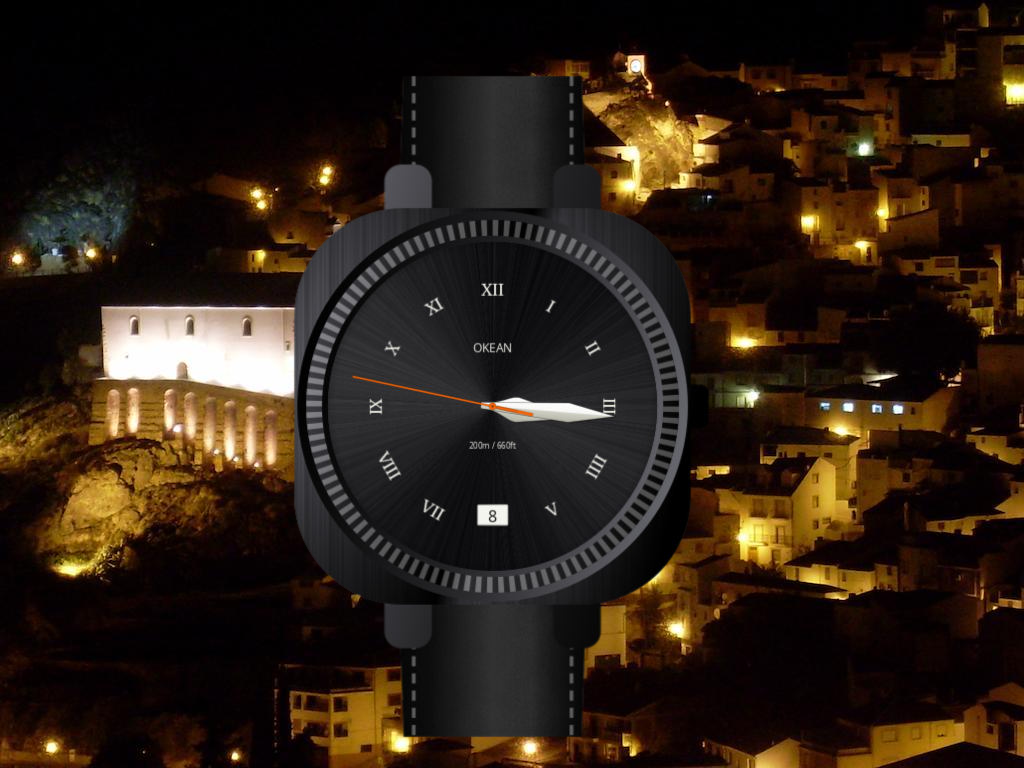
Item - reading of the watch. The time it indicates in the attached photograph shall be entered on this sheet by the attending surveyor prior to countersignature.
3:15:47
